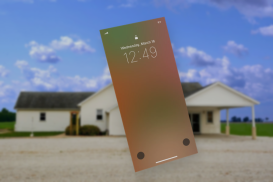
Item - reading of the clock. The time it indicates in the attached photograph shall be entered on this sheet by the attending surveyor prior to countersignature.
12:49
